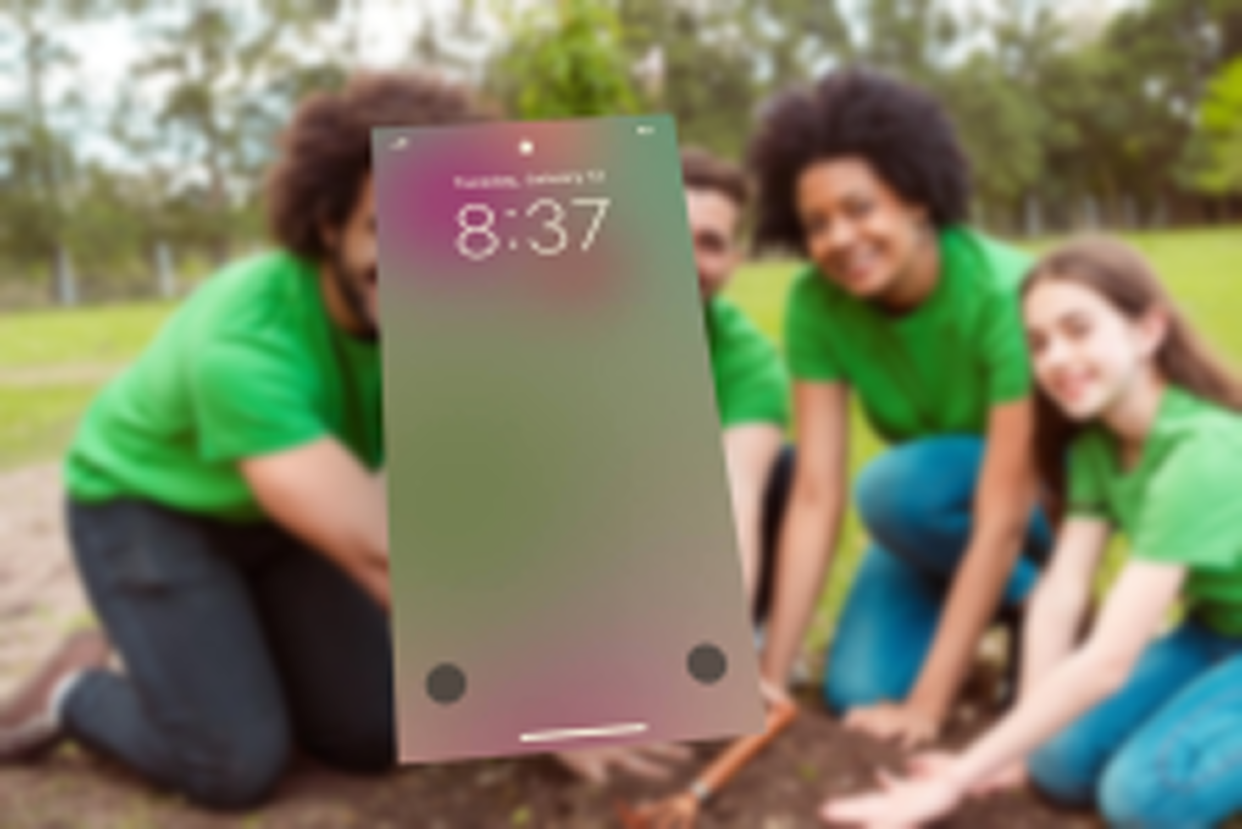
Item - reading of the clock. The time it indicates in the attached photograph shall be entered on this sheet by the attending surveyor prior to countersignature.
8:37
